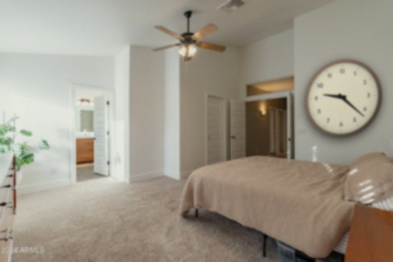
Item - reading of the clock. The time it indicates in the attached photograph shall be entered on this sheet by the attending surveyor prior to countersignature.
9:22
